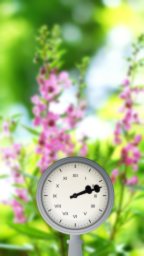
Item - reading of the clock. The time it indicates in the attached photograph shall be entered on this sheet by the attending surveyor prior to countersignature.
2:12
